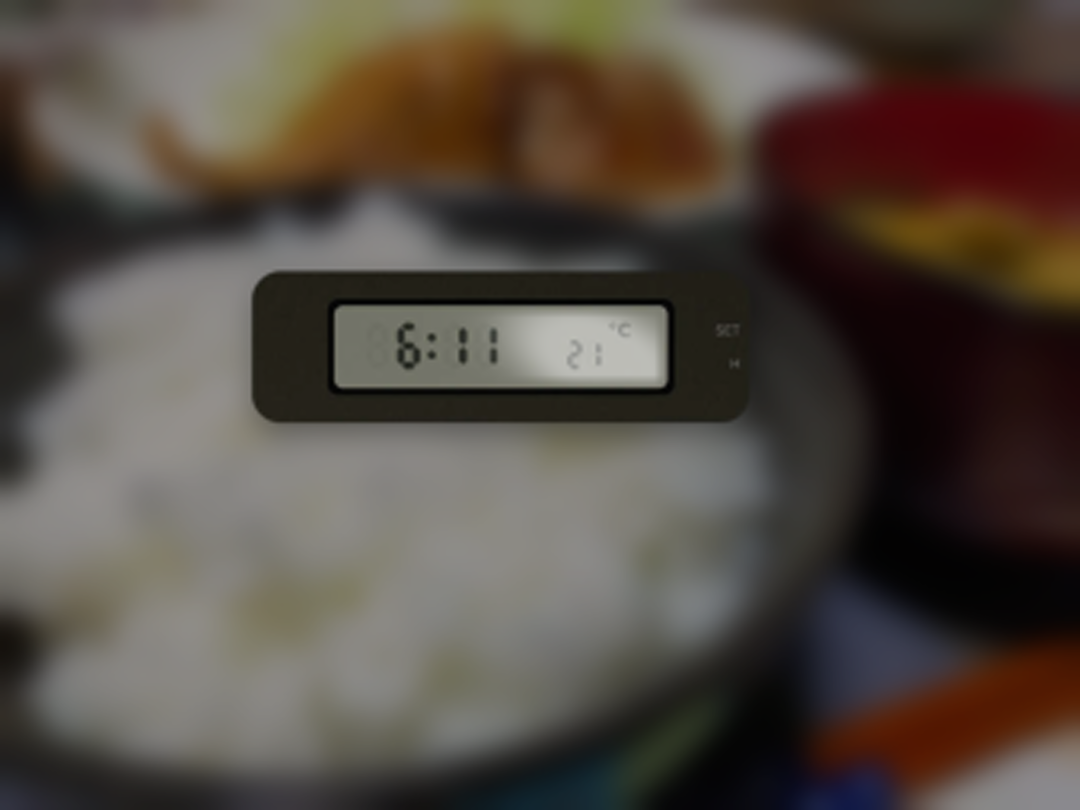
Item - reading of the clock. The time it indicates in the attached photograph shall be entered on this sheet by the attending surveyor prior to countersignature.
6:11
